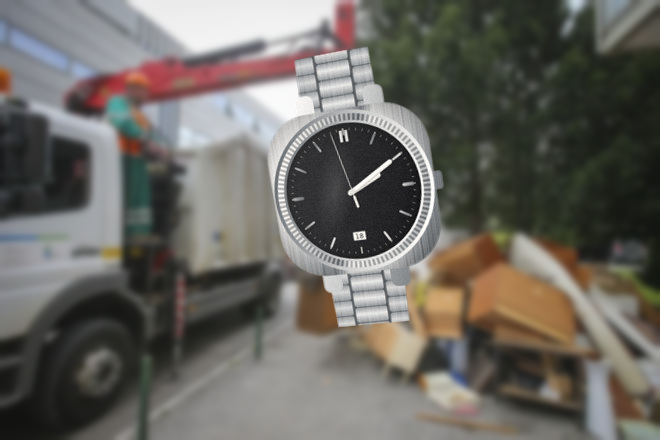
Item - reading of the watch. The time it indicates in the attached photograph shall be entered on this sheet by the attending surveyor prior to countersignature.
2:09:58
